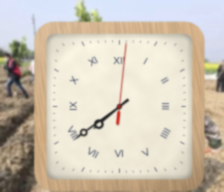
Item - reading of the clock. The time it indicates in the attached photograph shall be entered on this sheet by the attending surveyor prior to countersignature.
7:39:01
